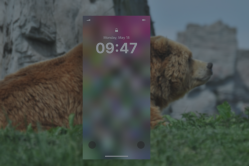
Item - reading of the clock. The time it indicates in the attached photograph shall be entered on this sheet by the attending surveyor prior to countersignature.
9:47
